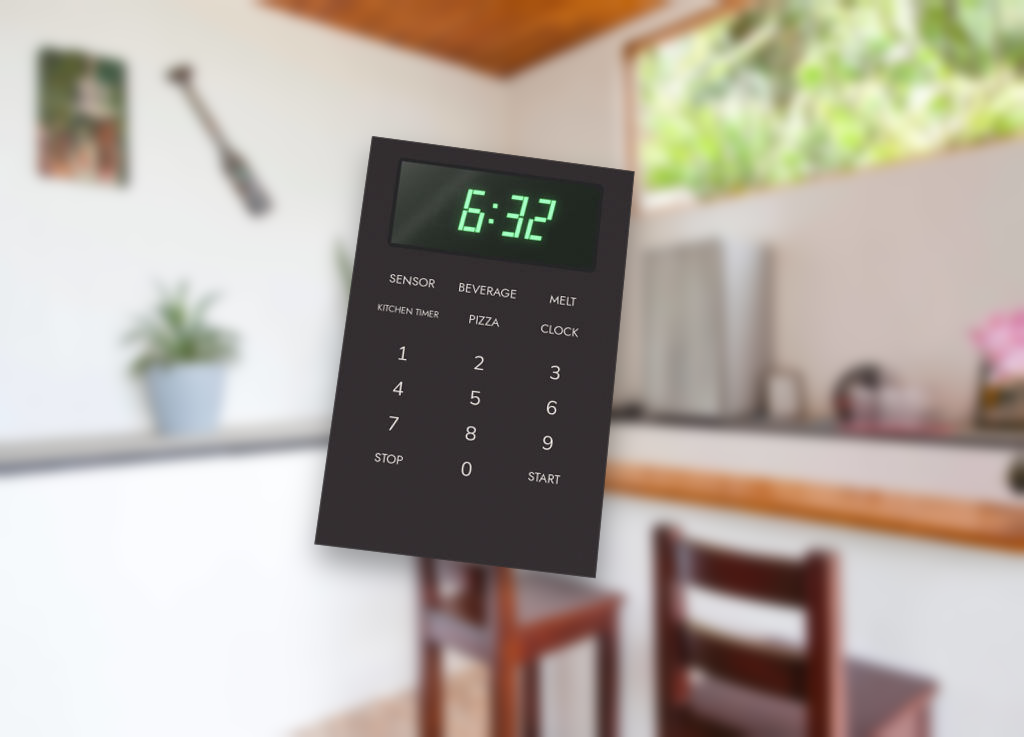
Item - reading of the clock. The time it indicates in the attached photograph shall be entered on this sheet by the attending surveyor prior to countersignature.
6:32
